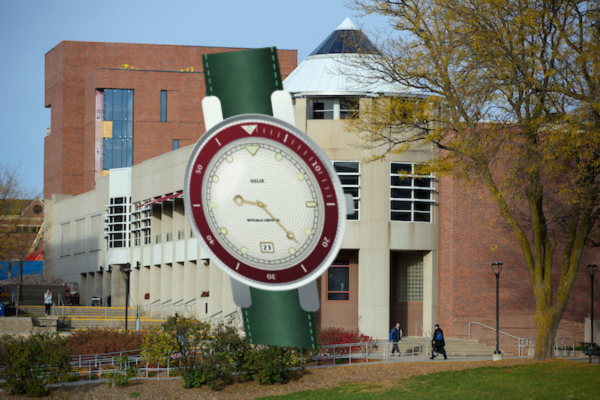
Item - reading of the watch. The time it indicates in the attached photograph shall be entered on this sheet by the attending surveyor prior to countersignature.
9:23
